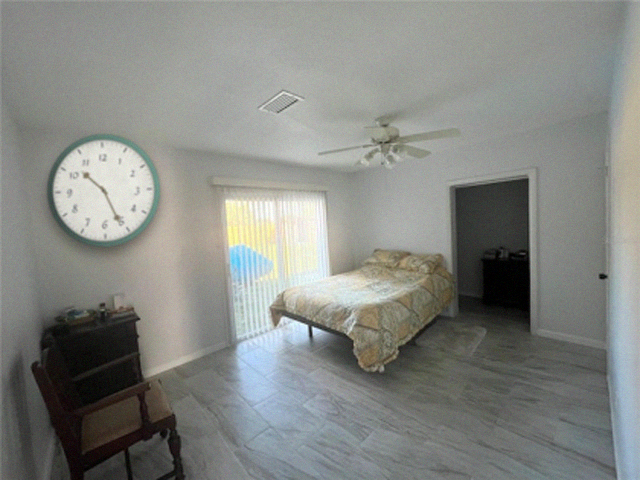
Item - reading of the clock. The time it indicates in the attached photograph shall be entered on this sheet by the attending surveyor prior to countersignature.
10:26
